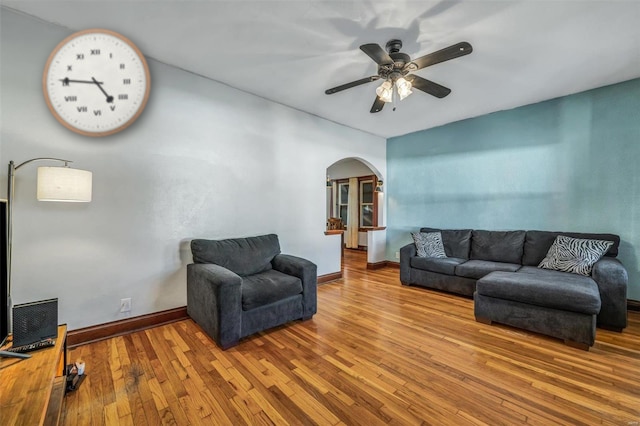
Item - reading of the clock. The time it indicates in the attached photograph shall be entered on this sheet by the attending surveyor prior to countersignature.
4:46
